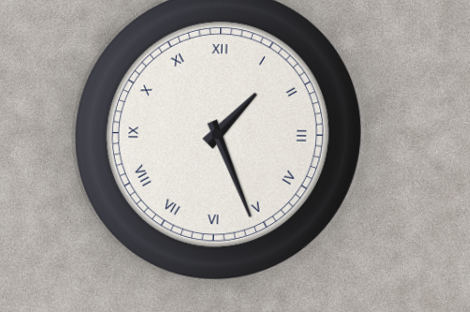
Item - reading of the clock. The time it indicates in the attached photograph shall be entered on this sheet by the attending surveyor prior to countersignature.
1:26
